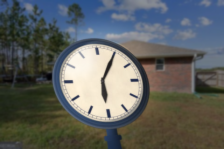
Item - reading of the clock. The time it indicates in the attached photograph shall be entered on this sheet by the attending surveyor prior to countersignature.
6:05
